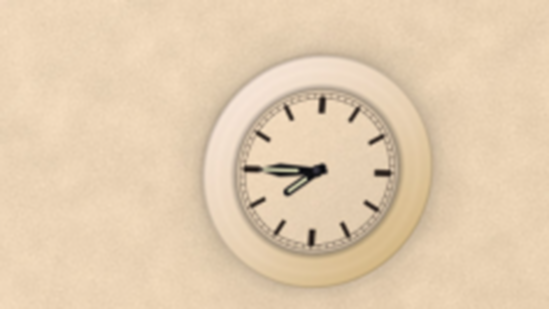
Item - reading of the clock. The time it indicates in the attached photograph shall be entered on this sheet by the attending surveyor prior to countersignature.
7:45
